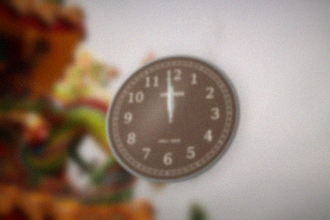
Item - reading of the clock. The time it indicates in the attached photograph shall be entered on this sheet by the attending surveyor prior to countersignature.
11:59
